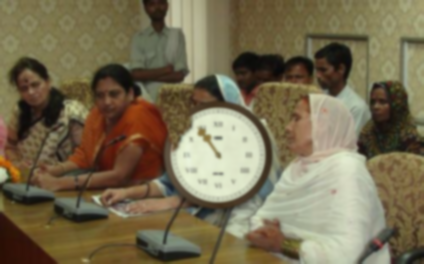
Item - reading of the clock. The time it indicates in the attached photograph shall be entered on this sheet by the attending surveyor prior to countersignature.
10:54
